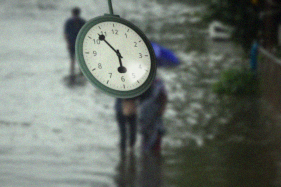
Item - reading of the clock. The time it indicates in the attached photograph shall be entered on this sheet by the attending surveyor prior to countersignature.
5:53
